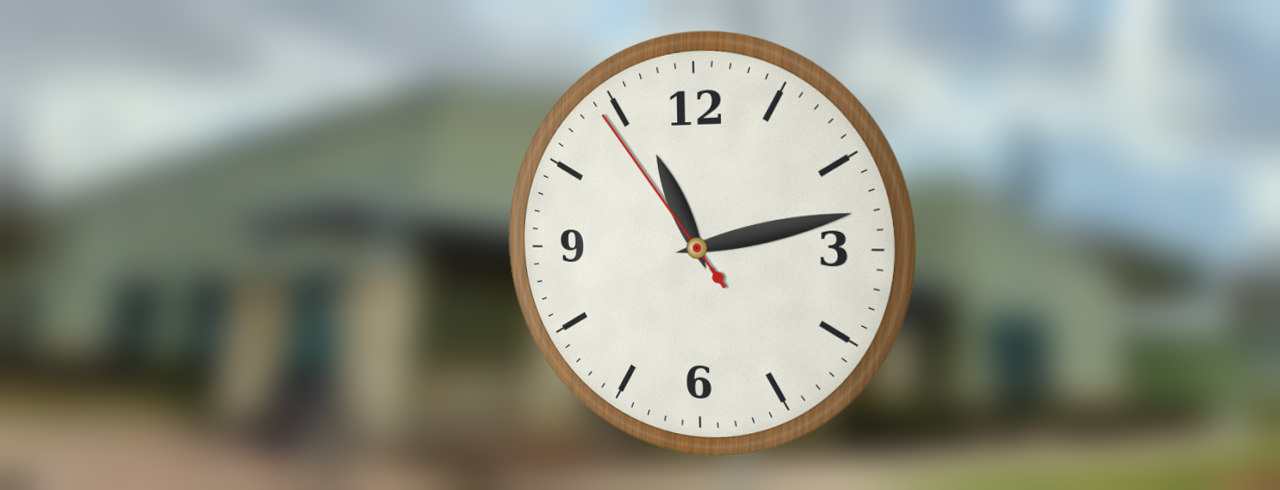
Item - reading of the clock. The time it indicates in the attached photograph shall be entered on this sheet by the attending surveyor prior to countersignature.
11:12:54
